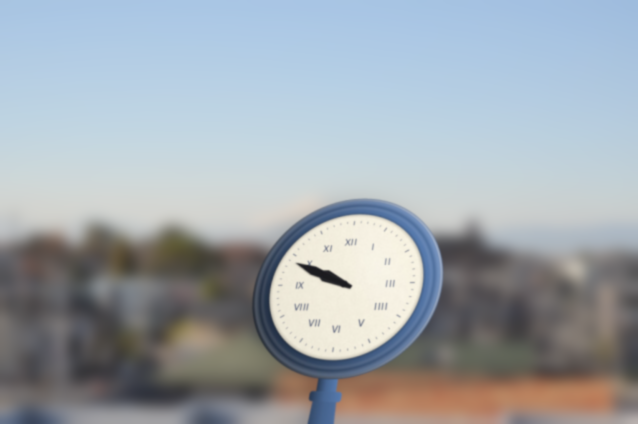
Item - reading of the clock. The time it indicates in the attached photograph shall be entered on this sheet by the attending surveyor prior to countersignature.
9:49
